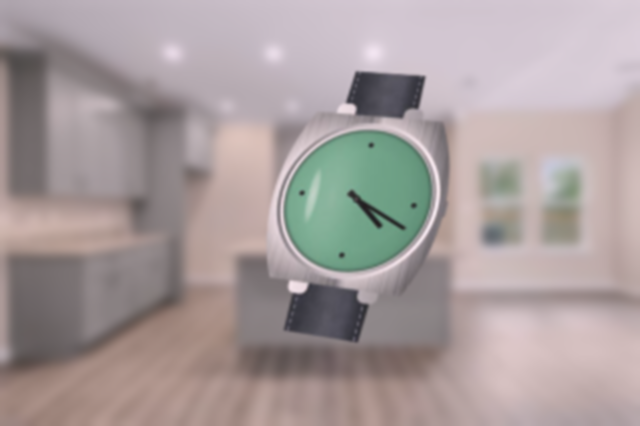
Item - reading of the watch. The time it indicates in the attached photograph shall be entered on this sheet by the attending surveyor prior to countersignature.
4:19
